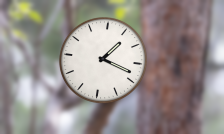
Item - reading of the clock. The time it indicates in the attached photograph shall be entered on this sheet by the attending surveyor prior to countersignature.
1:18
